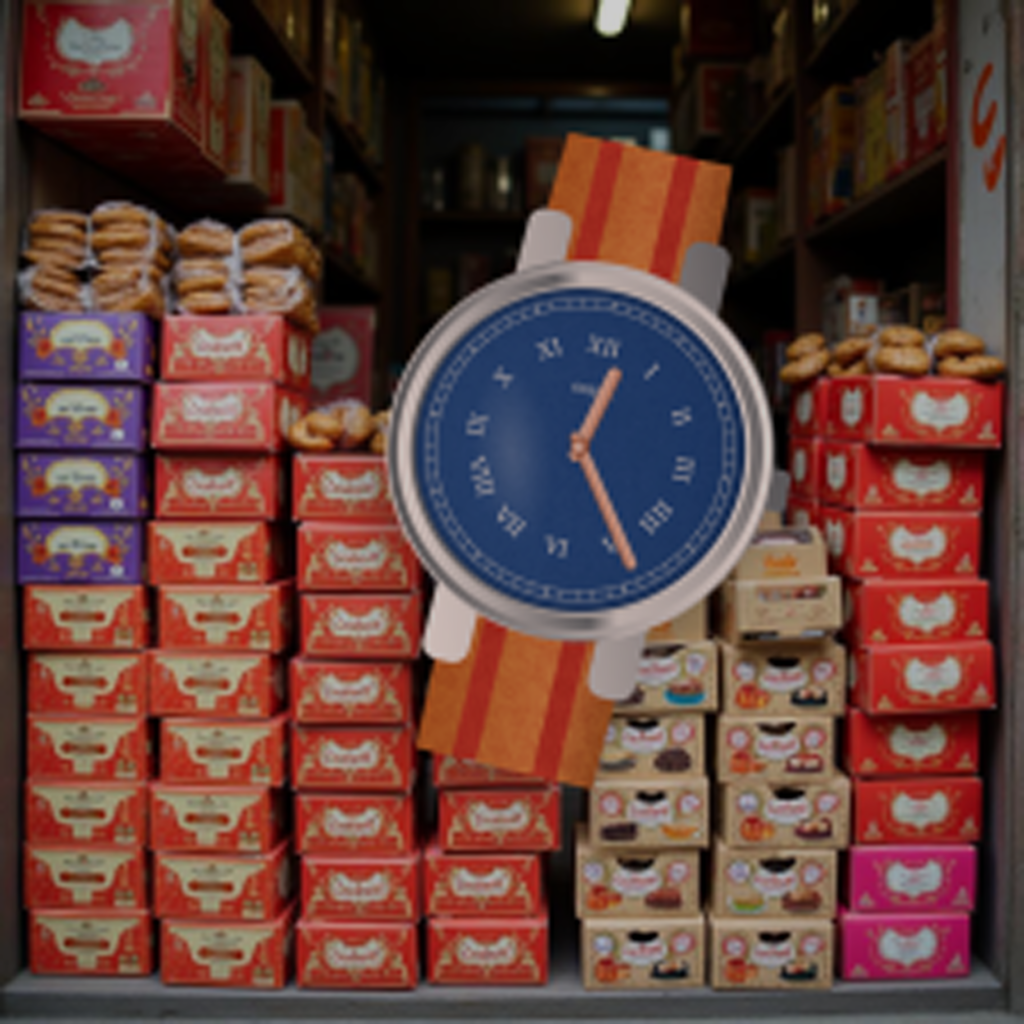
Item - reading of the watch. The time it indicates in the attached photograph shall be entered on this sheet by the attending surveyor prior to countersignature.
12:24
